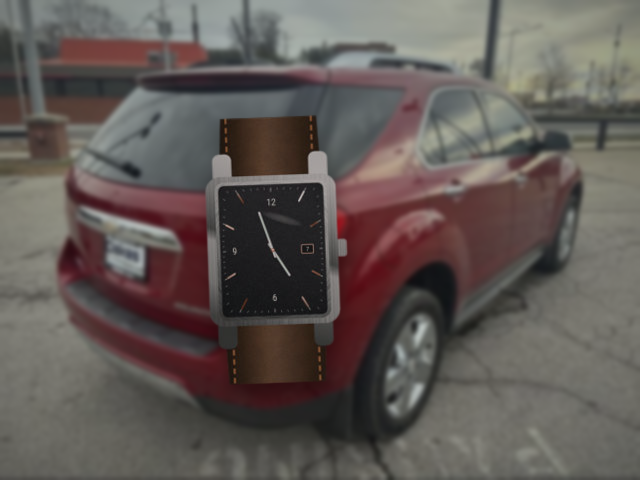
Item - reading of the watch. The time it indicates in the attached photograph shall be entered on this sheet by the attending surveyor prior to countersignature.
4:57
